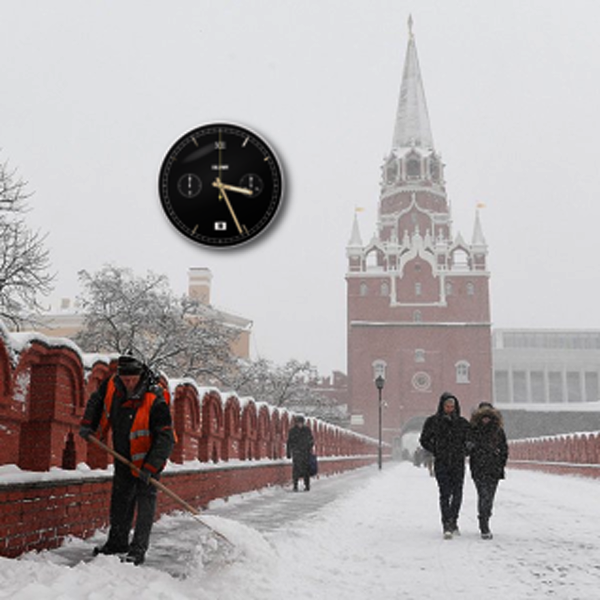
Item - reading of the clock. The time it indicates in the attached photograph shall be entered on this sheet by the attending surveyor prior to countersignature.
3:26
